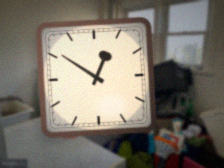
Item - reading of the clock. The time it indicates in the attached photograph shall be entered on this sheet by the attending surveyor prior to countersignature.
12:51
